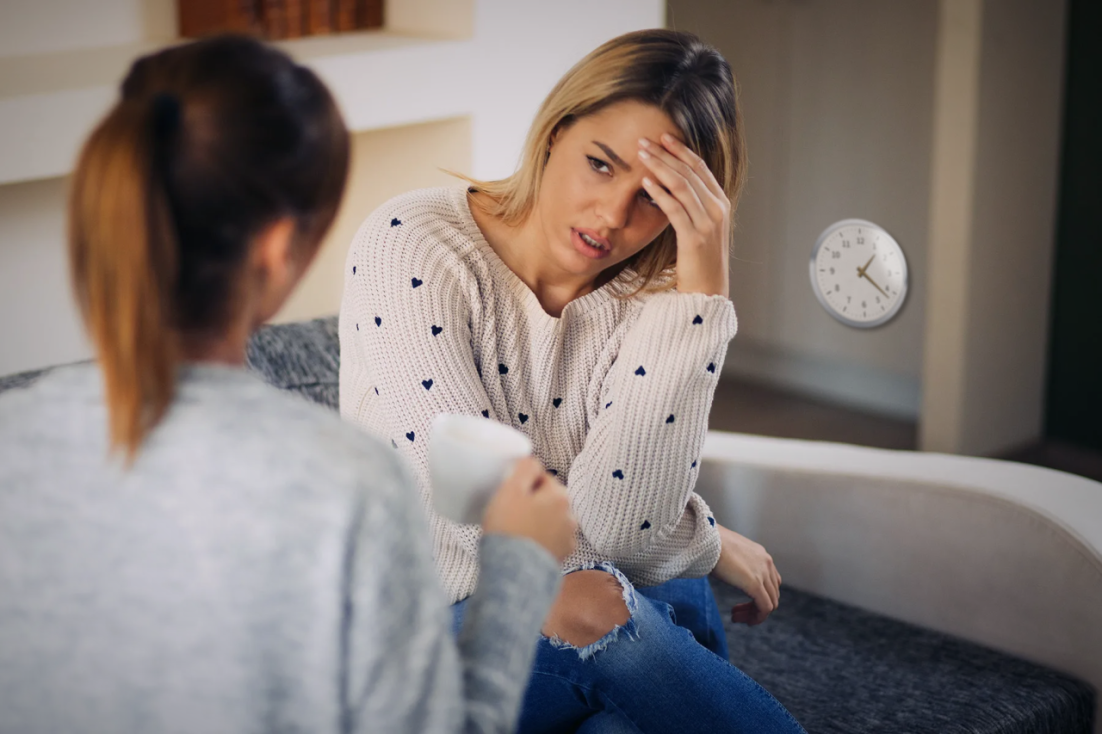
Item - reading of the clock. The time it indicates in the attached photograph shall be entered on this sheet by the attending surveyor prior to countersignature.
1:22
